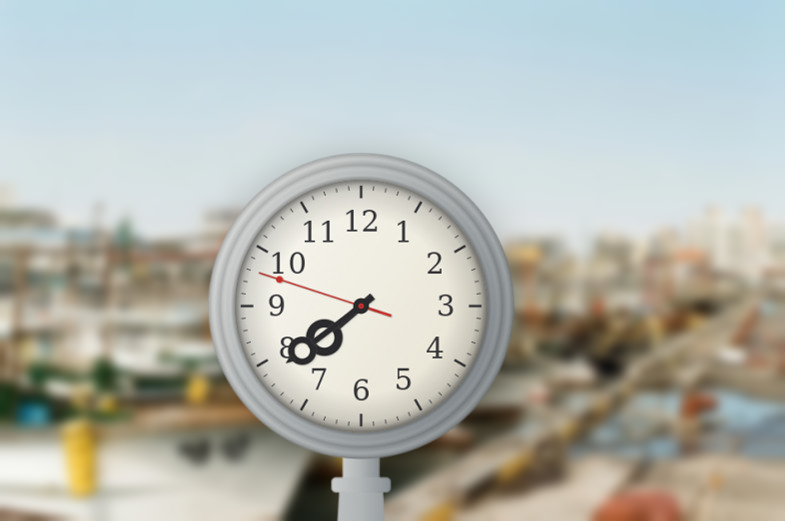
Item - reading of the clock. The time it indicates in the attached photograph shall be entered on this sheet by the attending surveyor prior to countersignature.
7:38:48
